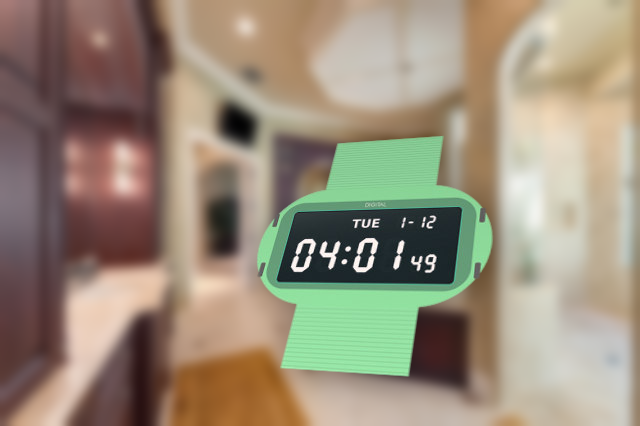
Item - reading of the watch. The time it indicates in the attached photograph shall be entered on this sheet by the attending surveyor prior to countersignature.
4:01:49
